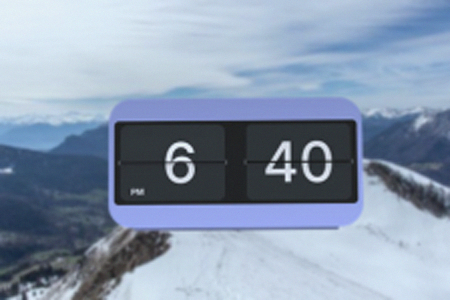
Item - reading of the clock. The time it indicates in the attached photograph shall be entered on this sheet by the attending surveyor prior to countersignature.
6:40
